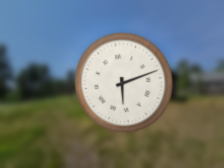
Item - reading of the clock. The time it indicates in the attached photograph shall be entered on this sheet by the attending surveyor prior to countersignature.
6:13
